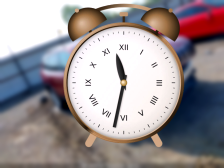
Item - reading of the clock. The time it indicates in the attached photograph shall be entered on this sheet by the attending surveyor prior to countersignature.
11:32
